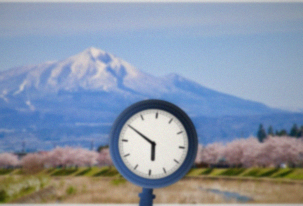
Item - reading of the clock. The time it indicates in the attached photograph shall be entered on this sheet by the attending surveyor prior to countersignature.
5:50
